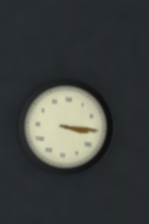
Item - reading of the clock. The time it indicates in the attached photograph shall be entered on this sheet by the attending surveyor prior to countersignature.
3:15
